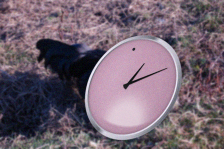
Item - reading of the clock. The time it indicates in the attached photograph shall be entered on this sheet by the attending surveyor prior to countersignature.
1:12
